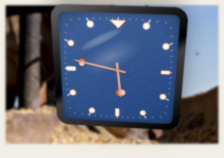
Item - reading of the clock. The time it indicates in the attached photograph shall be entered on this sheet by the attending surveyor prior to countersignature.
5:47
